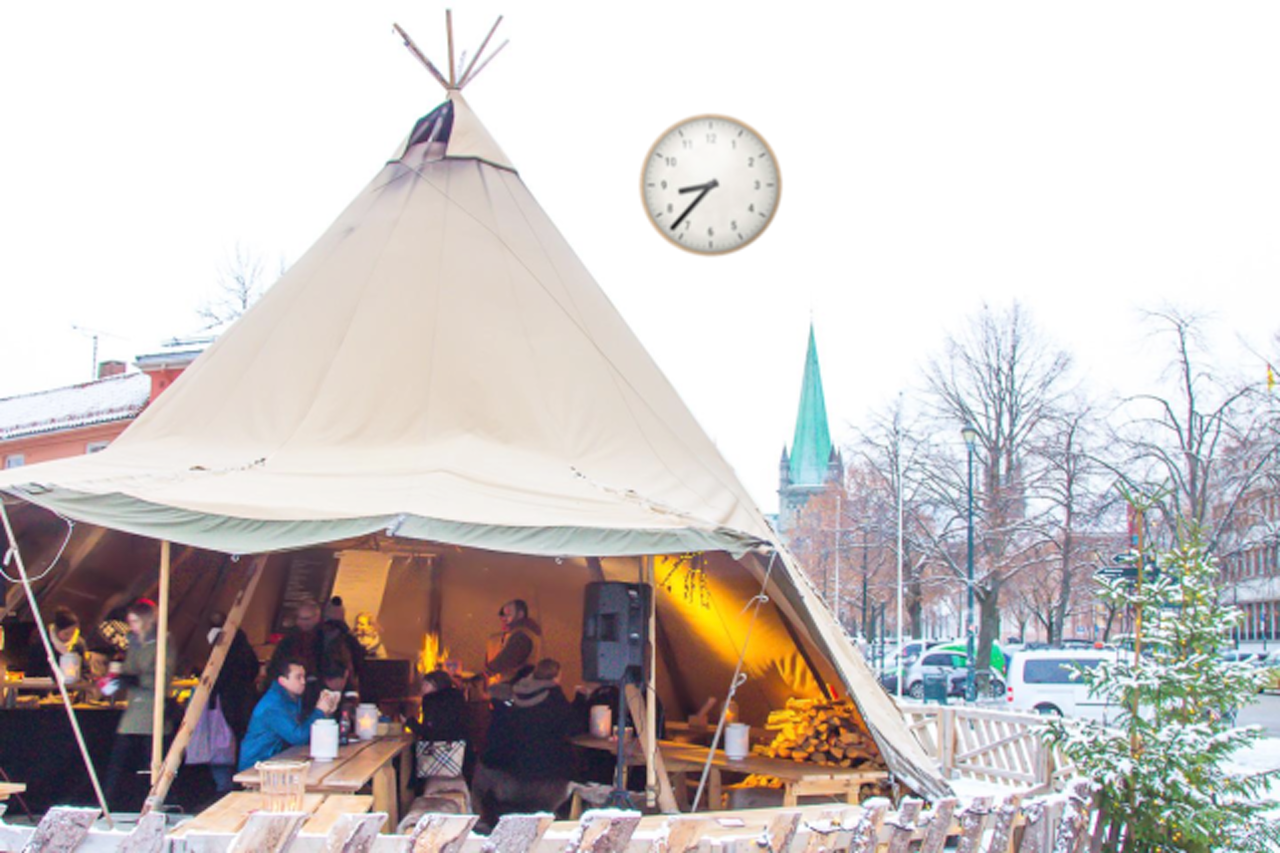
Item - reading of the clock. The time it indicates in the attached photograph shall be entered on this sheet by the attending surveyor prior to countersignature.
8:37
